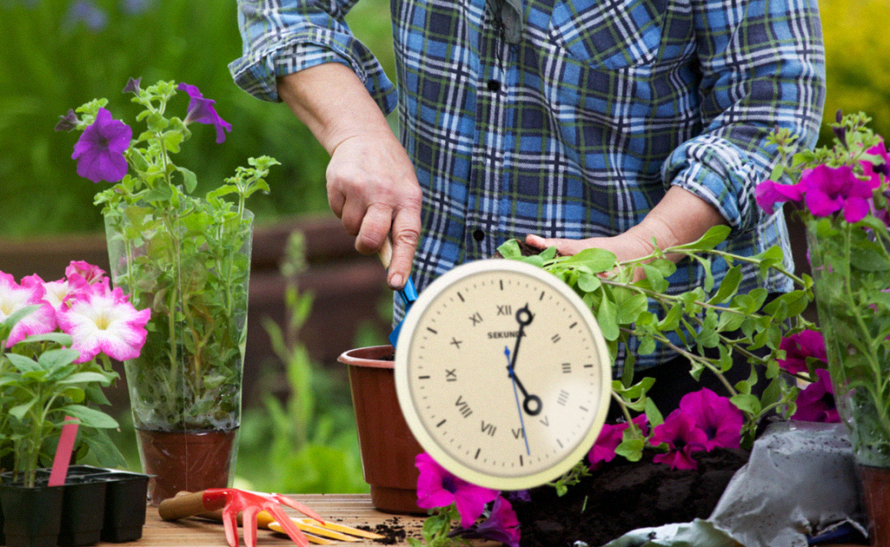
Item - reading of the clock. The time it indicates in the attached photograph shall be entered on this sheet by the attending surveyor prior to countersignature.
5:03:29
